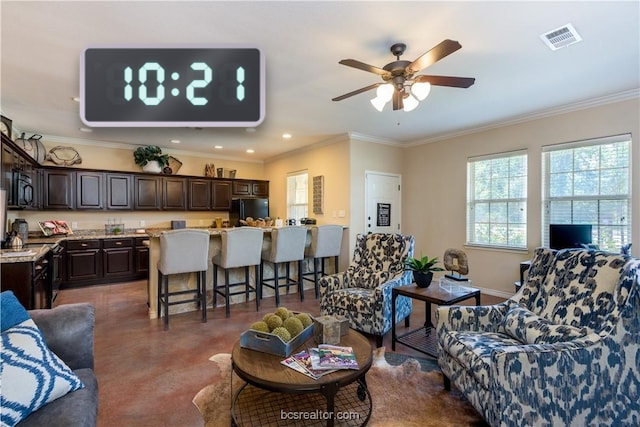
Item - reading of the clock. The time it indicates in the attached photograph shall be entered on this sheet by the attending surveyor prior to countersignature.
10:21
